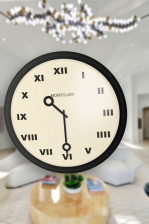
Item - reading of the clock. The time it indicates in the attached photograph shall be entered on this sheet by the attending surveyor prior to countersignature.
10:30
